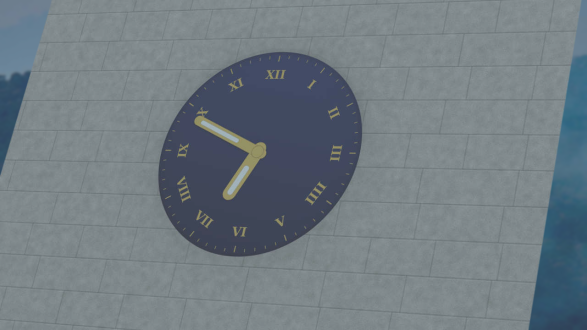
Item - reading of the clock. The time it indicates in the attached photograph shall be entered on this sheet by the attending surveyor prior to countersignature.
6:49
